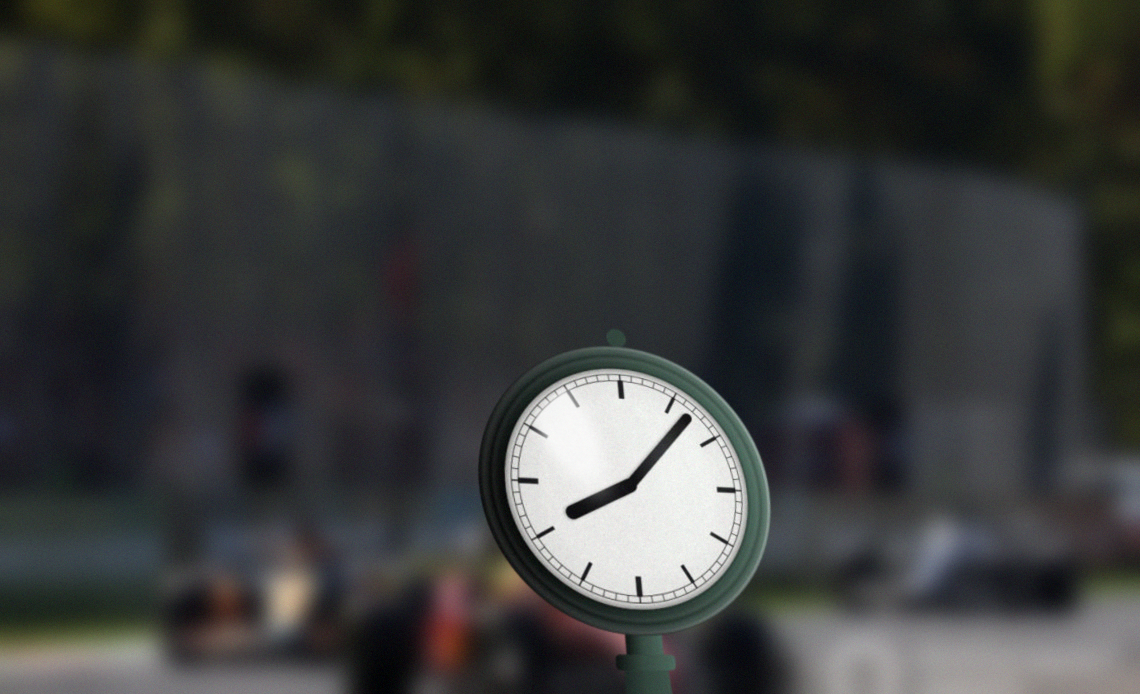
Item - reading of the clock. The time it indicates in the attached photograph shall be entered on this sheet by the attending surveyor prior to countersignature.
8:07
